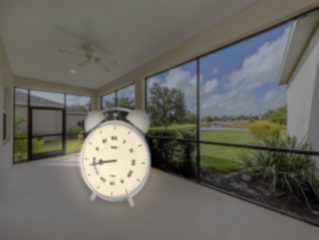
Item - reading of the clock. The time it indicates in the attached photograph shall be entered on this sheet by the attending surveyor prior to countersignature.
8:43
